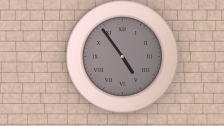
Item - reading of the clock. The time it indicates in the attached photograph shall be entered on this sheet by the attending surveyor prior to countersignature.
4:54
